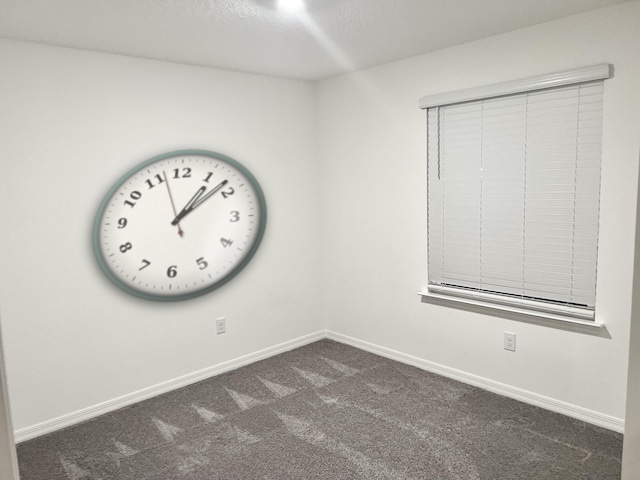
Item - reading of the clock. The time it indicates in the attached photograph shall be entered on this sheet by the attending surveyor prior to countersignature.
1:07:57
